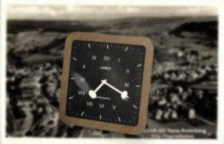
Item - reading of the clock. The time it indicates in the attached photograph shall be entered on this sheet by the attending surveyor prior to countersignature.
7:19
